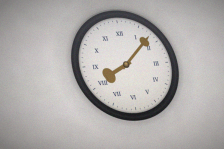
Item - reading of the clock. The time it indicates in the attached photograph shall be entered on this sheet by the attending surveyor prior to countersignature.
8:08
